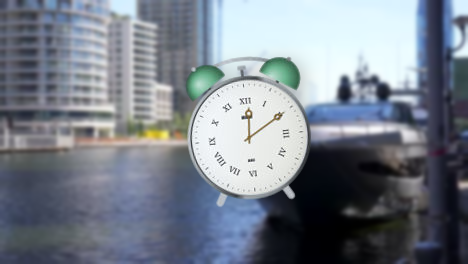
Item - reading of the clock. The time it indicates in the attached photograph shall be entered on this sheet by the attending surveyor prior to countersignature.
12:10
